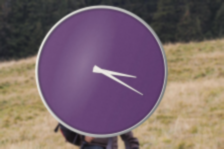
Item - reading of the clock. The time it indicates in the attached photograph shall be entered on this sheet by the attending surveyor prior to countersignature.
3:20
